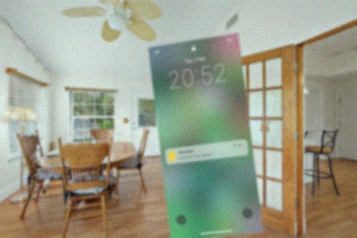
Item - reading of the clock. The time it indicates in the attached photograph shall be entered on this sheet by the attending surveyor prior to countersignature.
20:52
